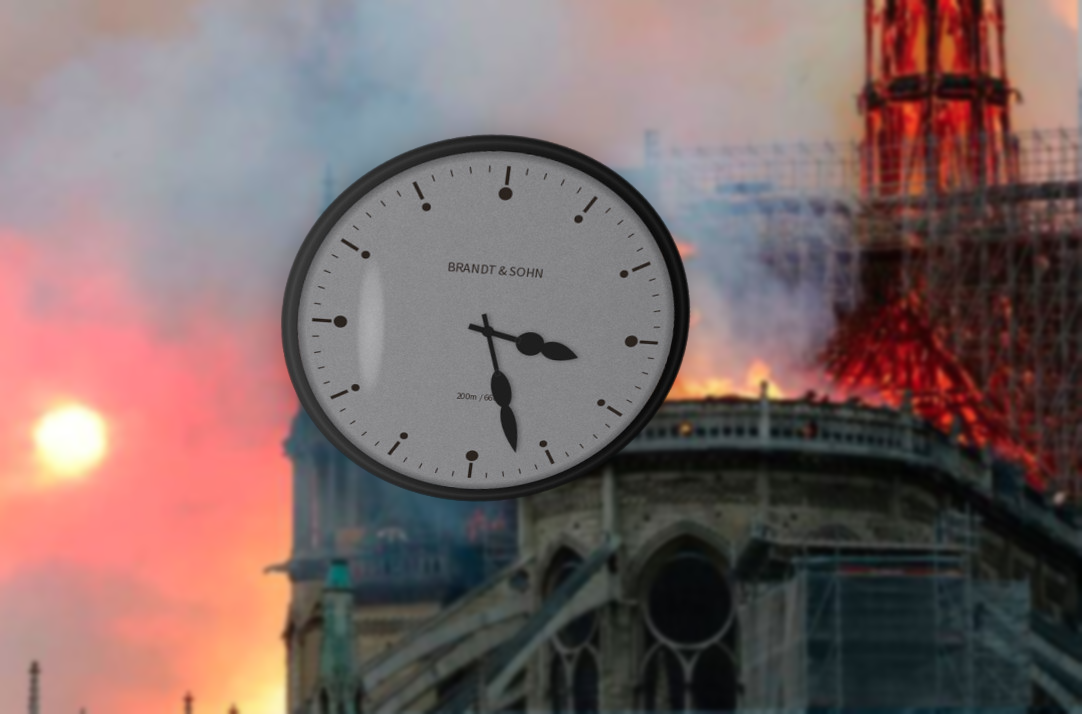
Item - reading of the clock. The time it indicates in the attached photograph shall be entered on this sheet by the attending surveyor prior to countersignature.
3:27
